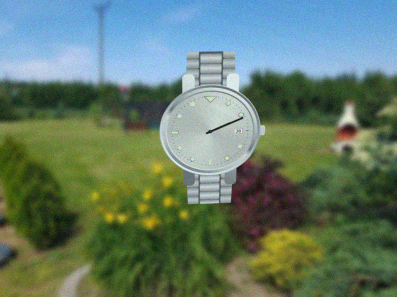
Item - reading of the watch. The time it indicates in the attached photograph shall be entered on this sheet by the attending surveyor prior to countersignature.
2:11
